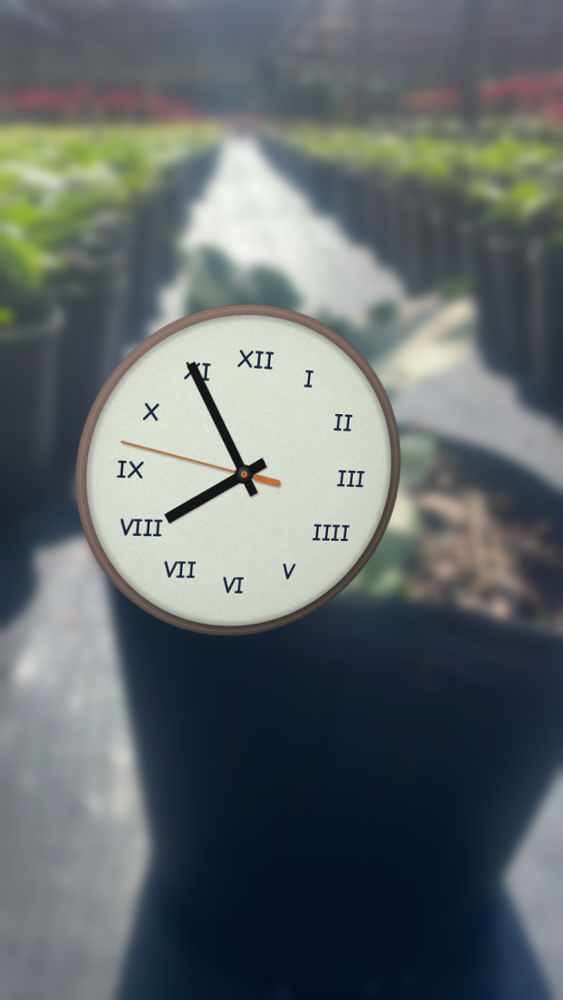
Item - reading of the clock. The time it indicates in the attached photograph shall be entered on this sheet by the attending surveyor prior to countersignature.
7:54:47
